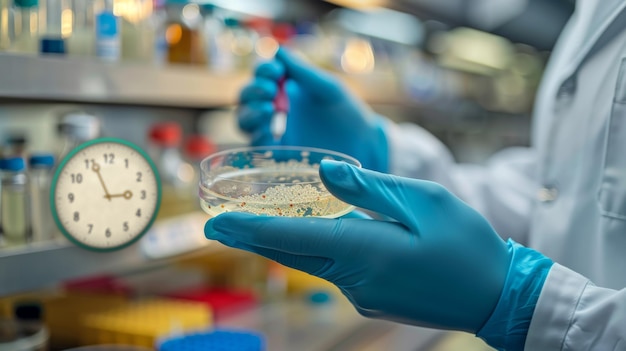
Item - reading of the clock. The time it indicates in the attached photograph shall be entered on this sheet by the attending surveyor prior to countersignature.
2:56
